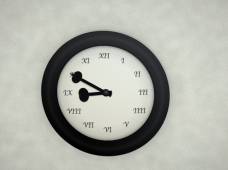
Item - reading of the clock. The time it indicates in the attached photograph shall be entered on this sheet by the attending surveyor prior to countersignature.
8:50
